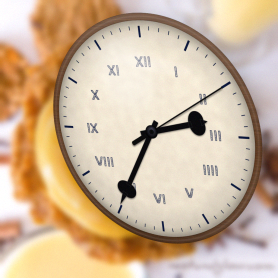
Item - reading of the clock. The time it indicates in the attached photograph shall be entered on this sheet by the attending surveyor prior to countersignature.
2:35:10
